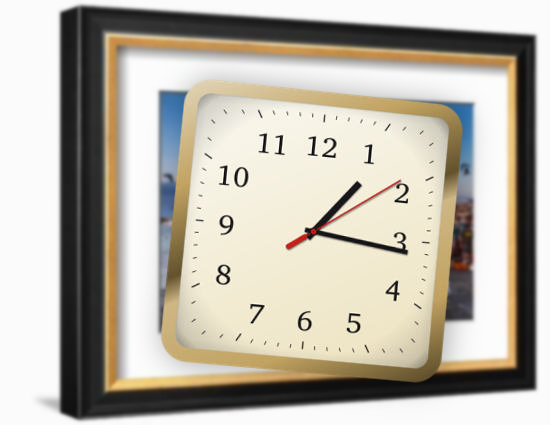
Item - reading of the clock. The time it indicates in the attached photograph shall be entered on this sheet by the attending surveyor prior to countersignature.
1:16:09
